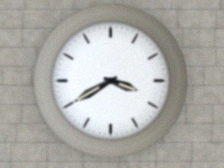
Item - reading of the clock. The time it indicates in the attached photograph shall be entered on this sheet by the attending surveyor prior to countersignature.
3:40
